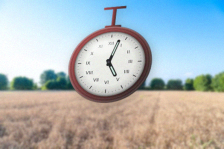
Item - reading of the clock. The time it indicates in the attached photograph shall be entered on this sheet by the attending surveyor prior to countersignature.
5:03
